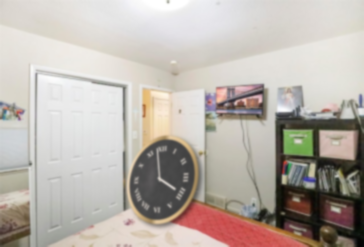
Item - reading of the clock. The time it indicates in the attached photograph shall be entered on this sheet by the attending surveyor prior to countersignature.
3:58
